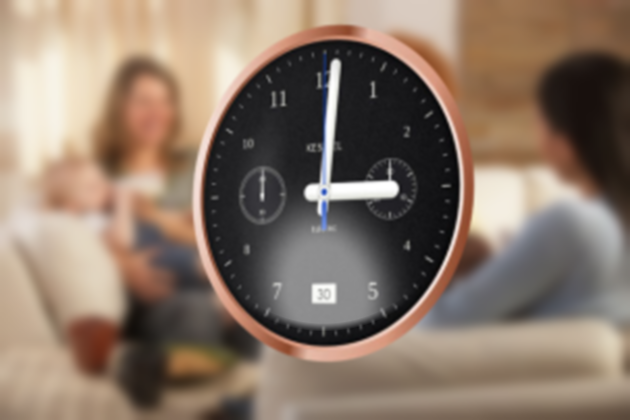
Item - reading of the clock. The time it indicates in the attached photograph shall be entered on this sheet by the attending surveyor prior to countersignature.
3:01
